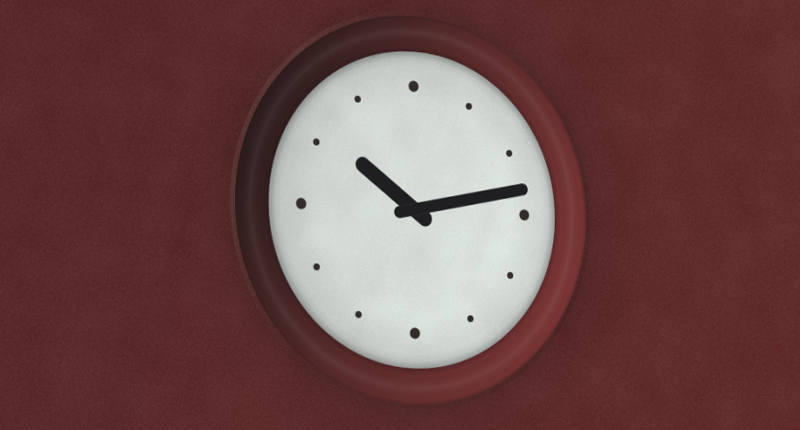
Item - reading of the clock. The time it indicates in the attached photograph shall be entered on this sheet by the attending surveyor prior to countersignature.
10:13
